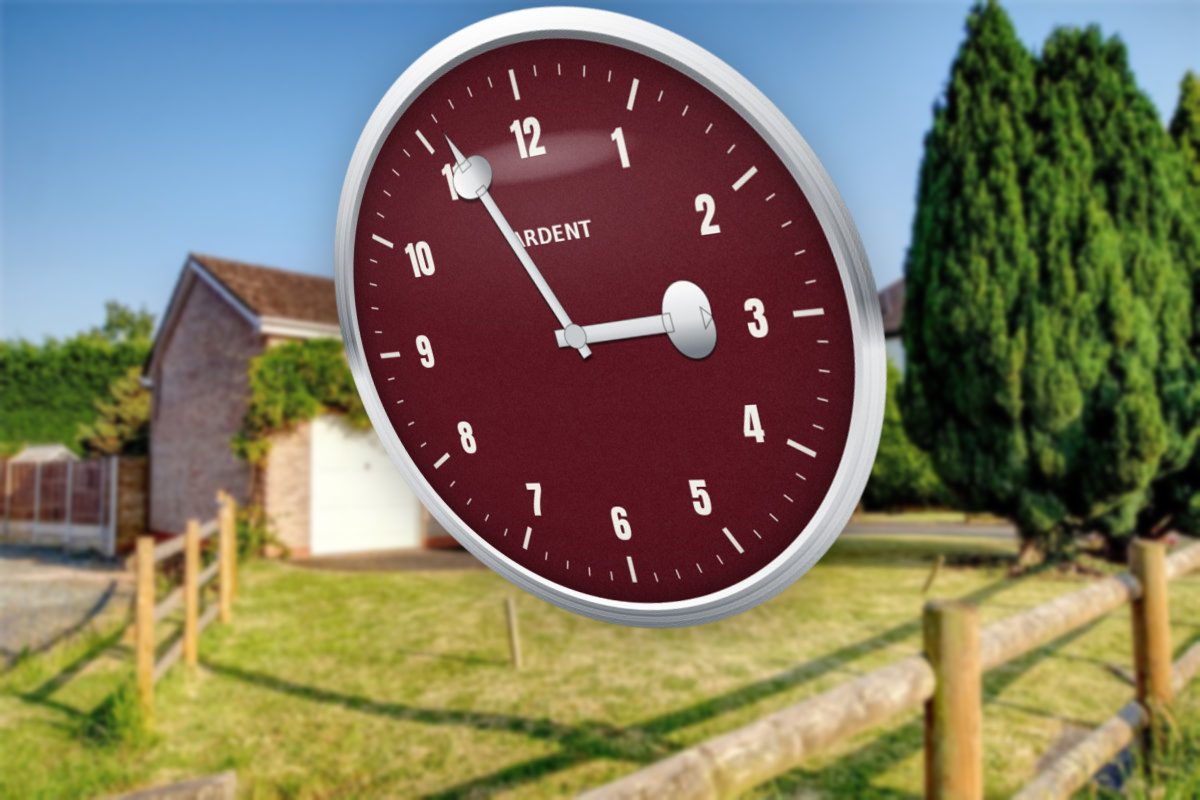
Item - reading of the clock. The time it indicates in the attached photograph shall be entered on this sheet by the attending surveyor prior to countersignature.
2:56
